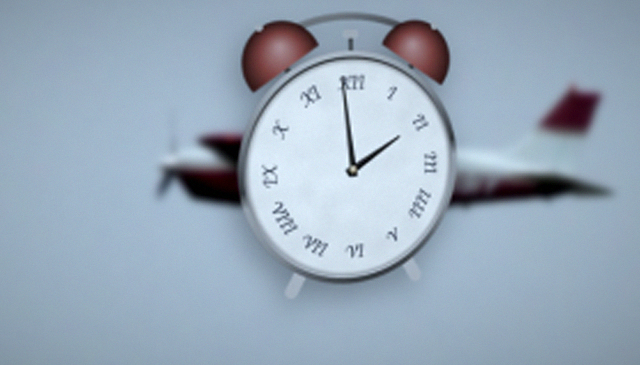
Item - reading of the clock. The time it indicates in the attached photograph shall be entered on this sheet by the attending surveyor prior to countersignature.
1:59
